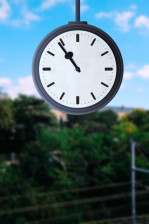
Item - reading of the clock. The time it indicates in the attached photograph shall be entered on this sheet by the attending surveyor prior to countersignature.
10:54
